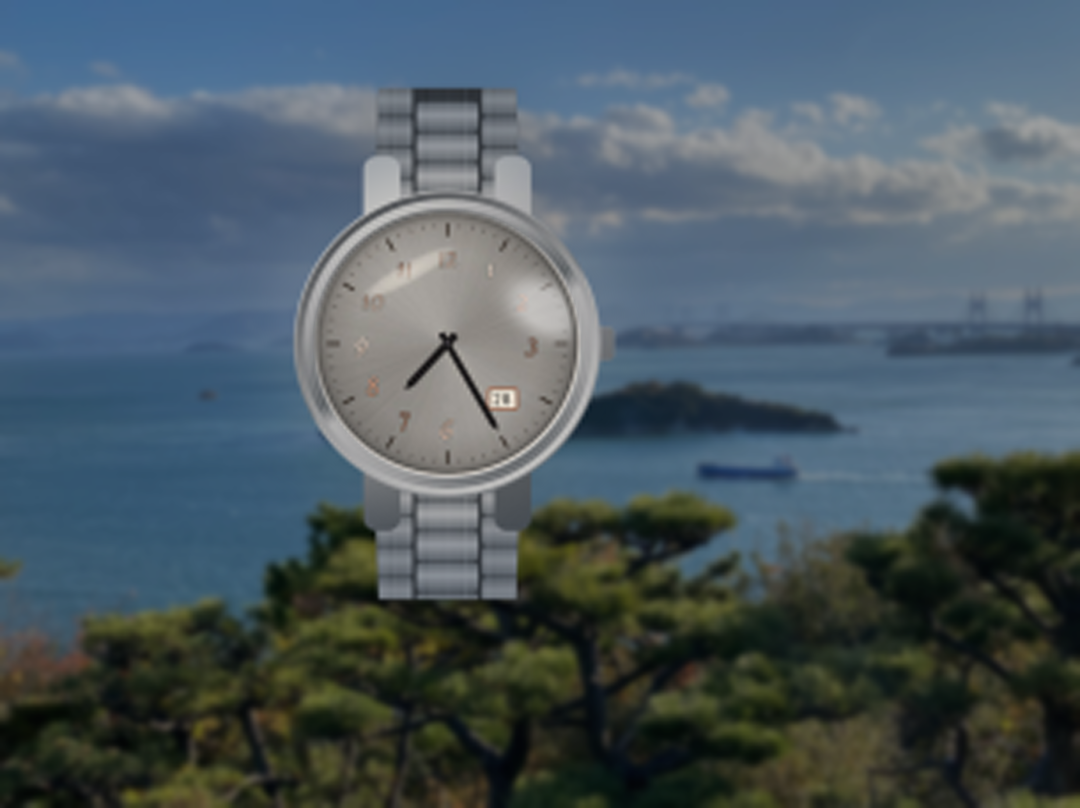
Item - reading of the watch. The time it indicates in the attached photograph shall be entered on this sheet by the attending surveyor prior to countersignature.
7:25
